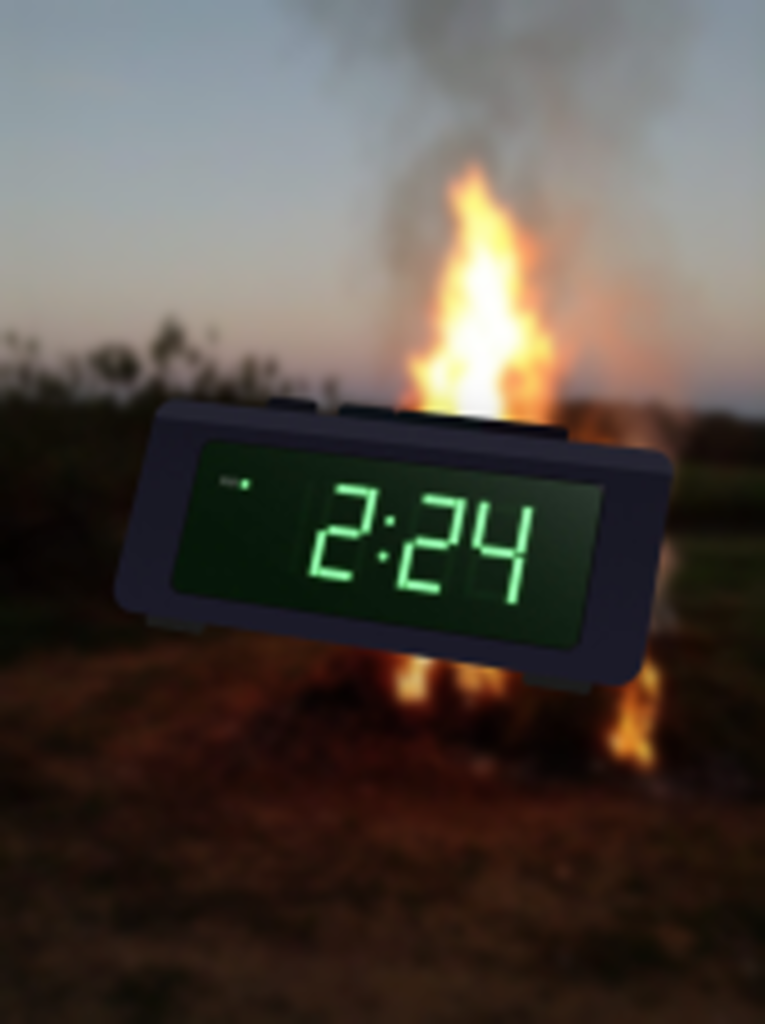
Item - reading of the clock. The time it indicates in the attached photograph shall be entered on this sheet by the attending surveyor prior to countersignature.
2:24
